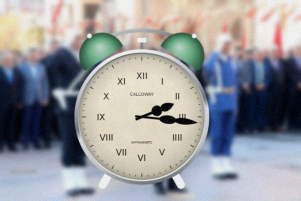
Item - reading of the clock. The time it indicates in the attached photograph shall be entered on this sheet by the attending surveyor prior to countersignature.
2:16
